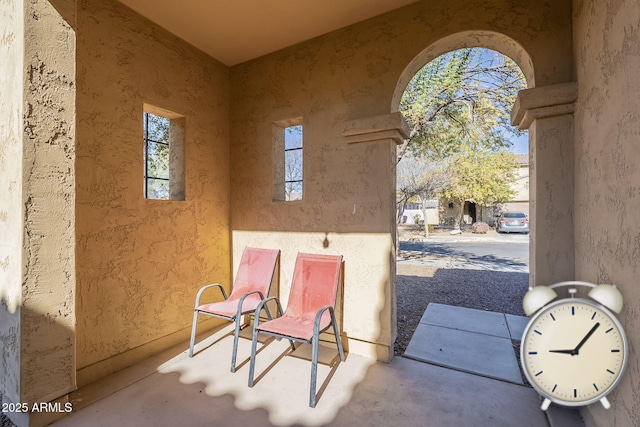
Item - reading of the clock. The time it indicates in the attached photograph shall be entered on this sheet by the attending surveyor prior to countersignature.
9:07
